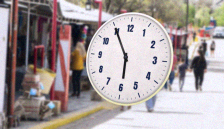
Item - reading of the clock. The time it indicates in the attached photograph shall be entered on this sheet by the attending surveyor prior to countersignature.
5:55
